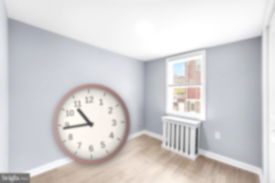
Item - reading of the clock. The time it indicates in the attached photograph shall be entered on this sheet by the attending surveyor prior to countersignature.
10:44
